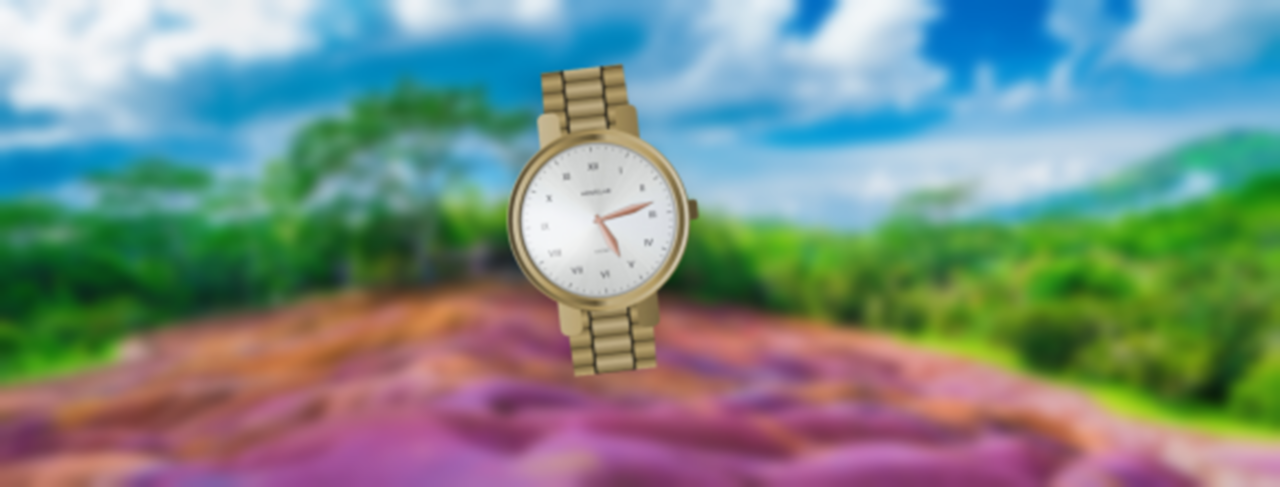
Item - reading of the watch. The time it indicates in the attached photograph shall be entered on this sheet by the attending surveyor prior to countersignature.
5:13
